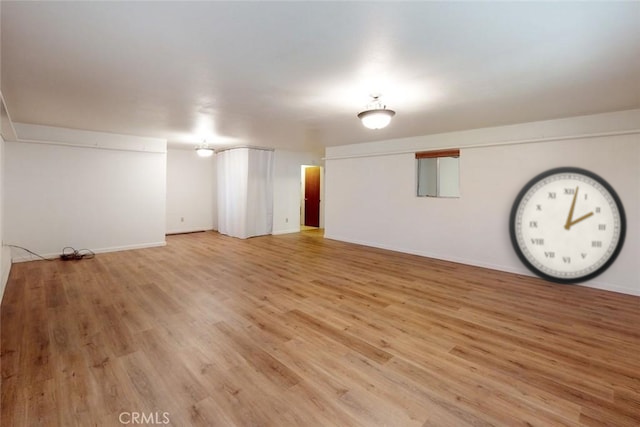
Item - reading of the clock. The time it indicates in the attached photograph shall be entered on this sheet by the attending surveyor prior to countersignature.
2:02
